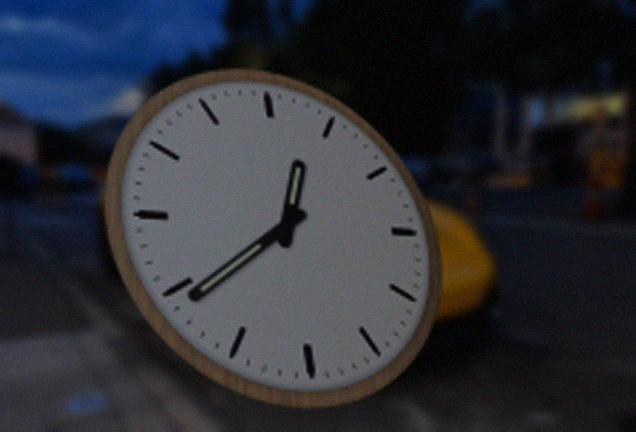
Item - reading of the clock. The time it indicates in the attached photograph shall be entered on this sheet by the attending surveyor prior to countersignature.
12:39
